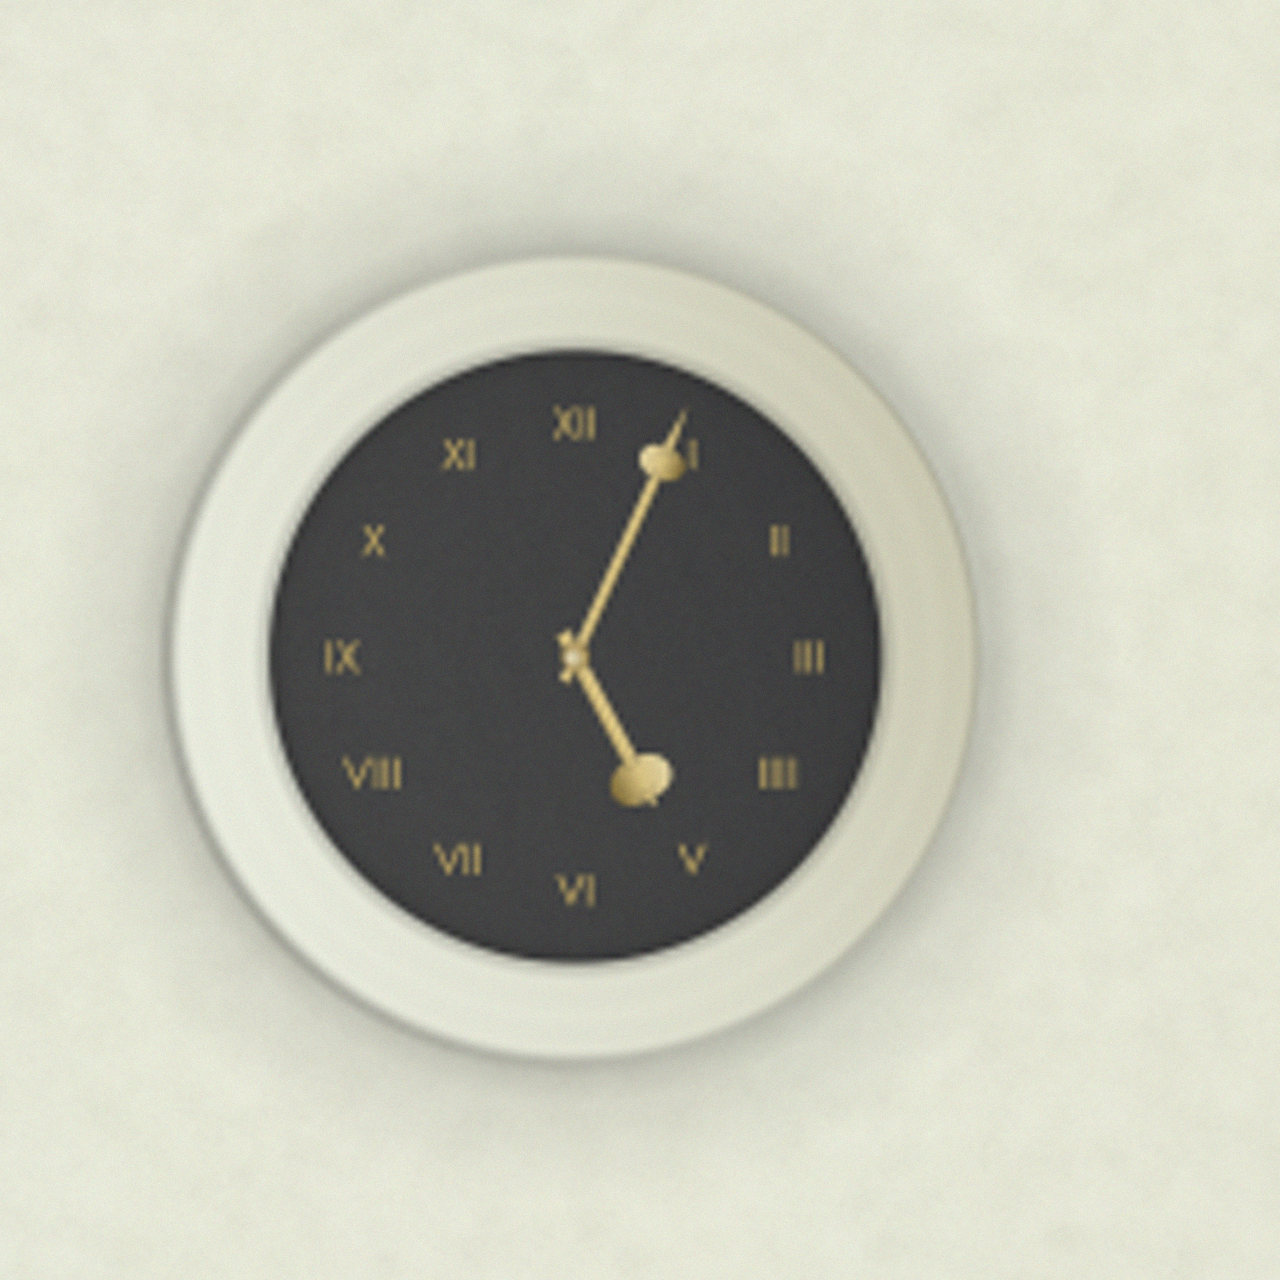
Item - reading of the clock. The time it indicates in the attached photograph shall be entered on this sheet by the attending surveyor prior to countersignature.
5:04
